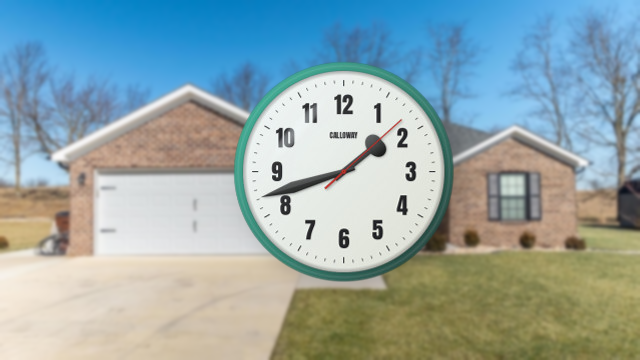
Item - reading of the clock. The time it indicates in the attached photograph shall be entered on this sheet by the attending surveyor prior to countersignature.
1:42:08
